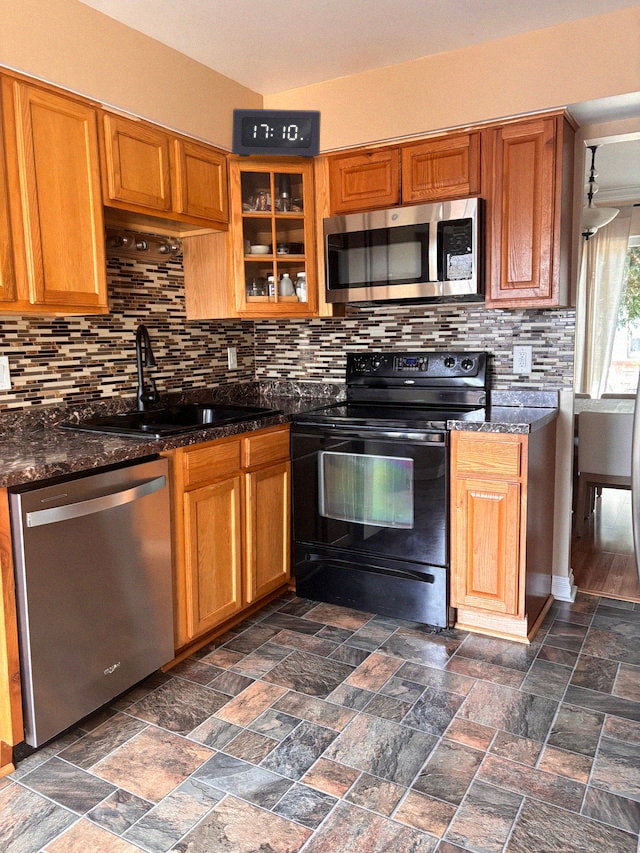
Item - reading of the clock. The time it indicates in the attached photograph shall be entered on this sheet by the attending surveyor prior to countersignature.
17:10
